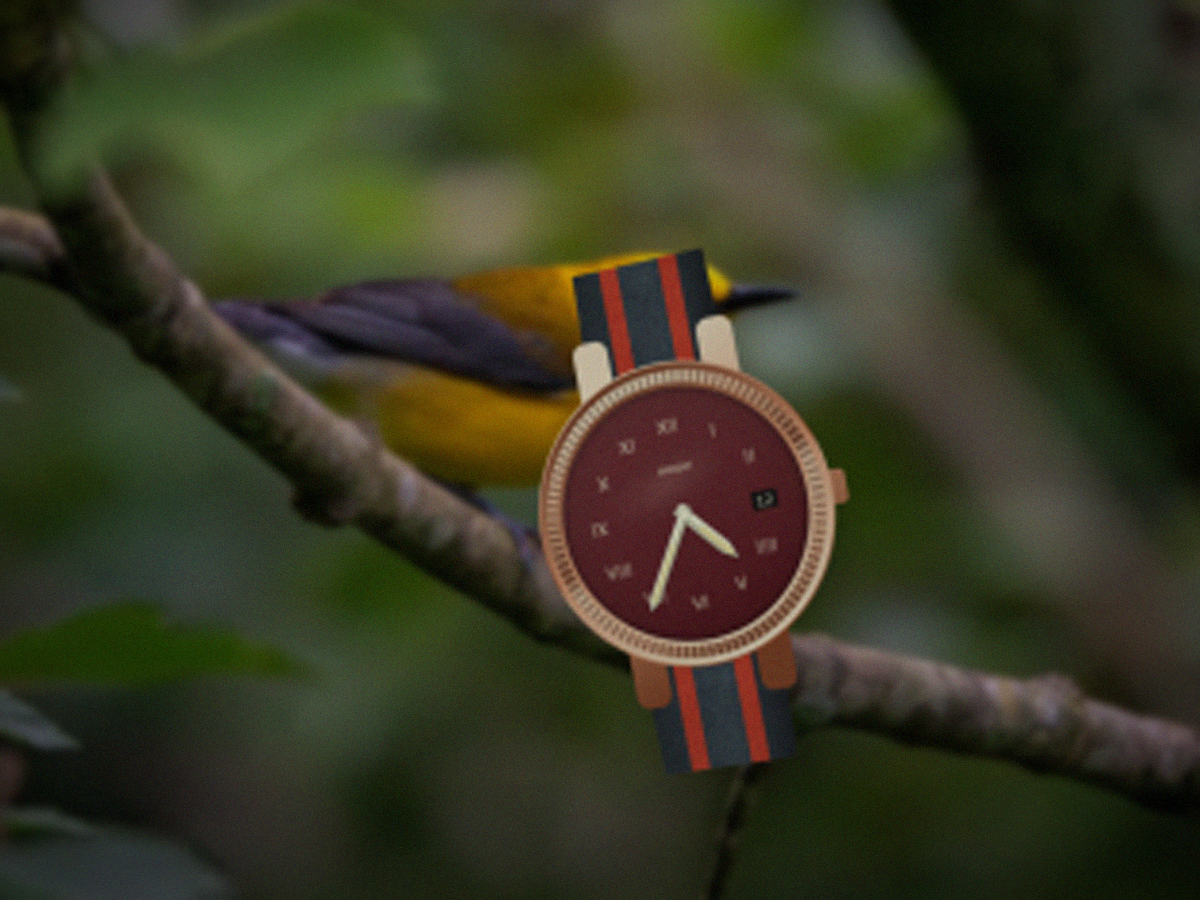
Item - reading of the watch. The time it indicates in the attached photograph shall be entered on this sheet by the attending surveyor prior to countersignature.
4:35
